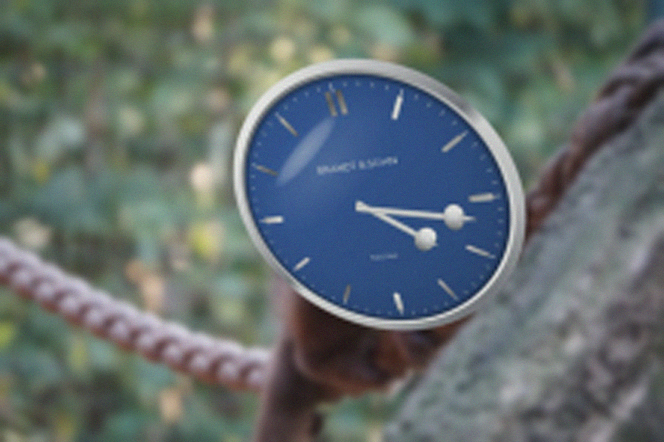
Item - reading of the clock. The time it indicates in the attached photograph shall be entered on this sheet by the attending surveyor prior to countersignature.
4:17
